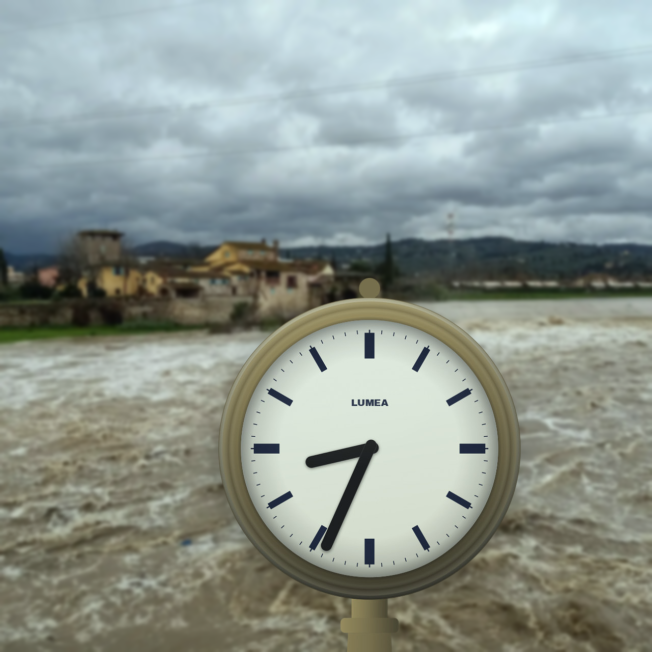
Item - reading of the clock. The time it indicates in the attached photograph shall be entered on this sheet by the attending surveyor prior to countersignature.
8:34
